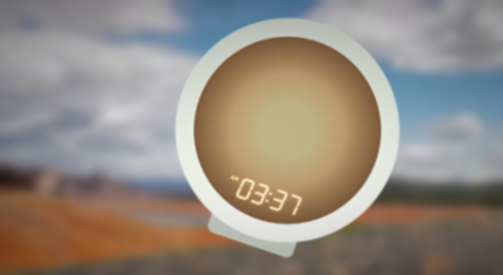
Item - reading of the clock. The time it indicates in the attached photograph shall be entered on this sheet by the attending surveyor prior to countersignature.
3:37
